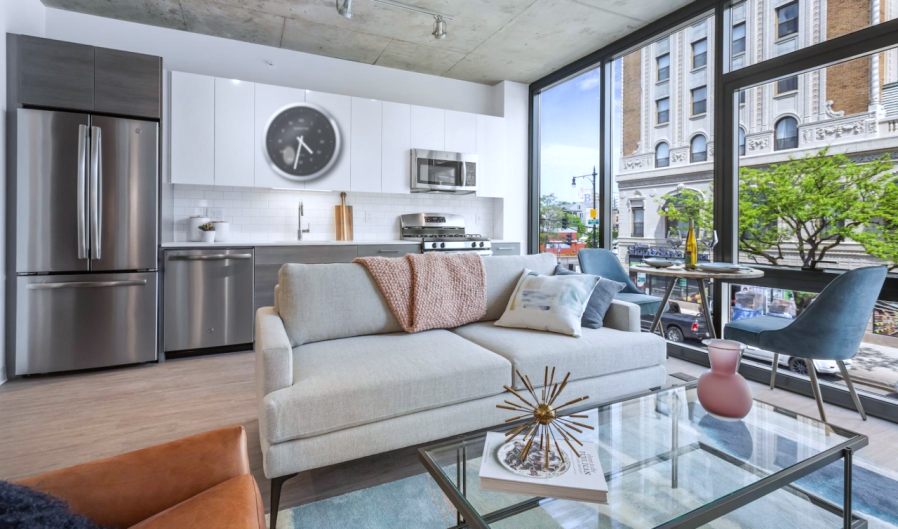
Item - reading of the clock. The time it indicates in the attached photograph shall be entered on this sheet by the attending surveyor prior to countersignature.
4:32
